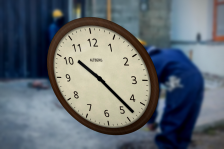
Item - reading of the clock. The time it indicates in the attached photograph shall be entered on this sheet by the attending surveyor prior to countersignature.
10:23
